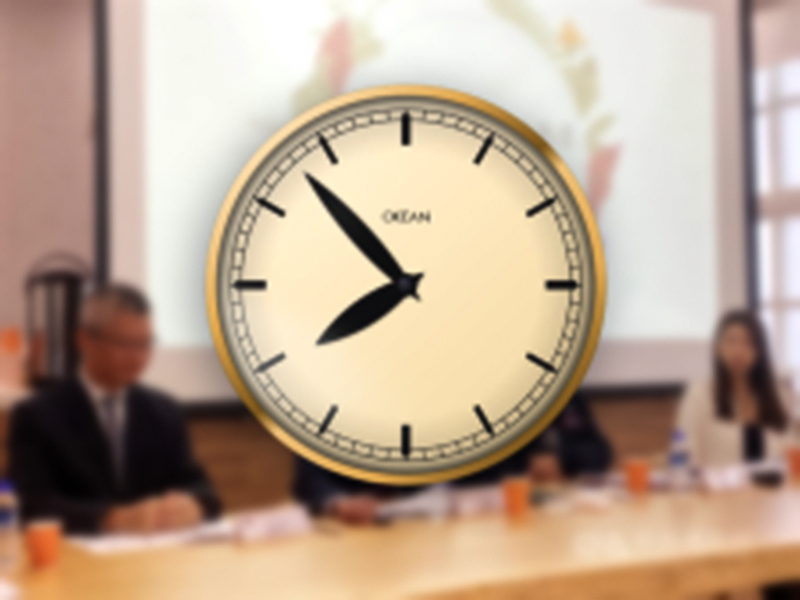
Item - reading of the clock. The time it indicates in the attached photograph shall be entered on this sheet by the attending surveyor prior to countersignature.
7:53
